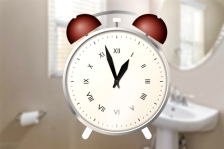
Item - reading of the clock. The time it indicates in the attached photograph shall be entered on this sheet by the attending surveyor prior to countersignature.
12:57
